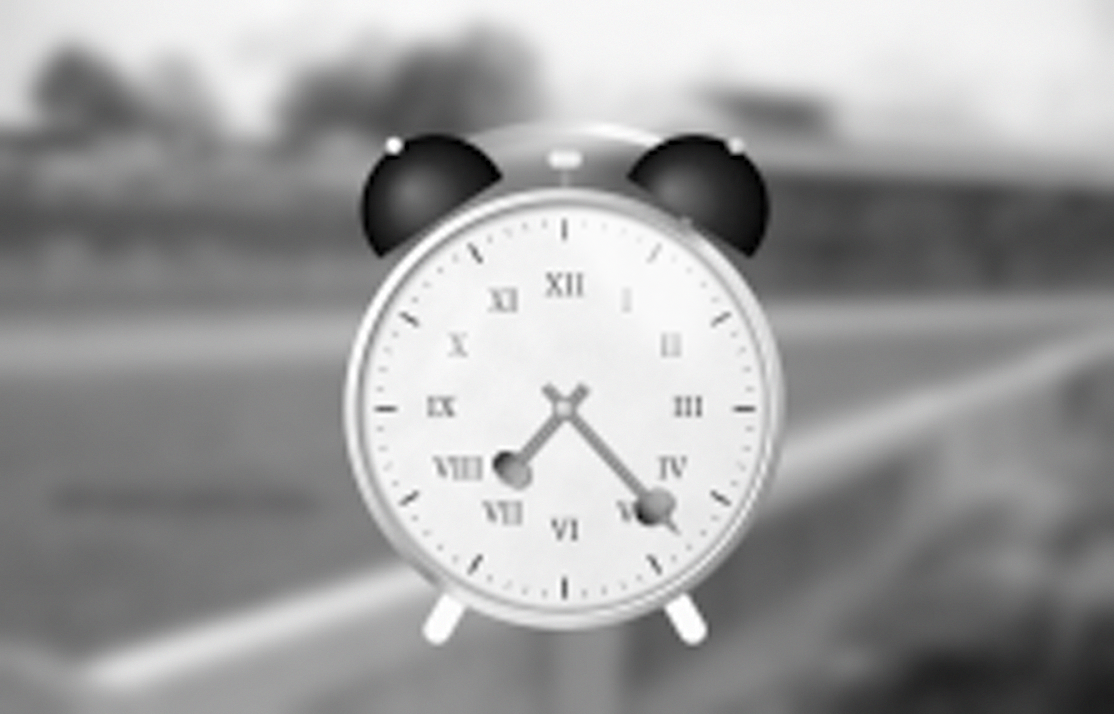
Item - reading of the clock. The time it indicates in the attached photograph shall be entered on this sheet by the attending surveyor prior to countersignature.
7:23
